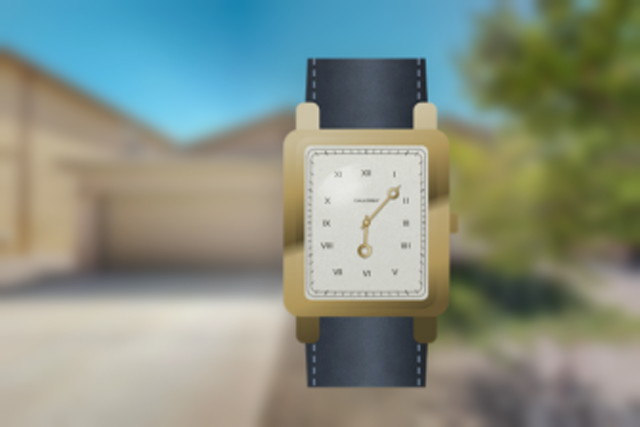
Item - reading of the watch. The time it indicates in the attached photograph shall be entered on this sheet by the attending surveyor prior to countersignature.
6:07
